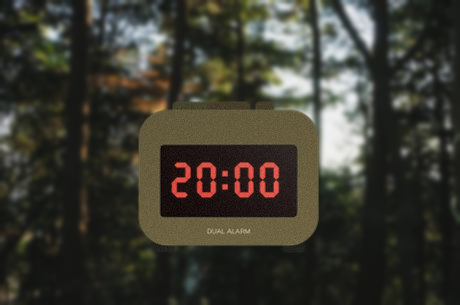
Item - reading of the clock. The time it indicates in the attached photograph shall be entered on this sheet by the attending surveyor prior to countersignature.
20:00
